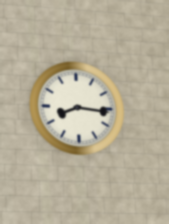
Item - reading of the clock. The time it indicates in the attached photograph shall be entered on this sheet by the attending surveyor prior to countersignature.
8:16
